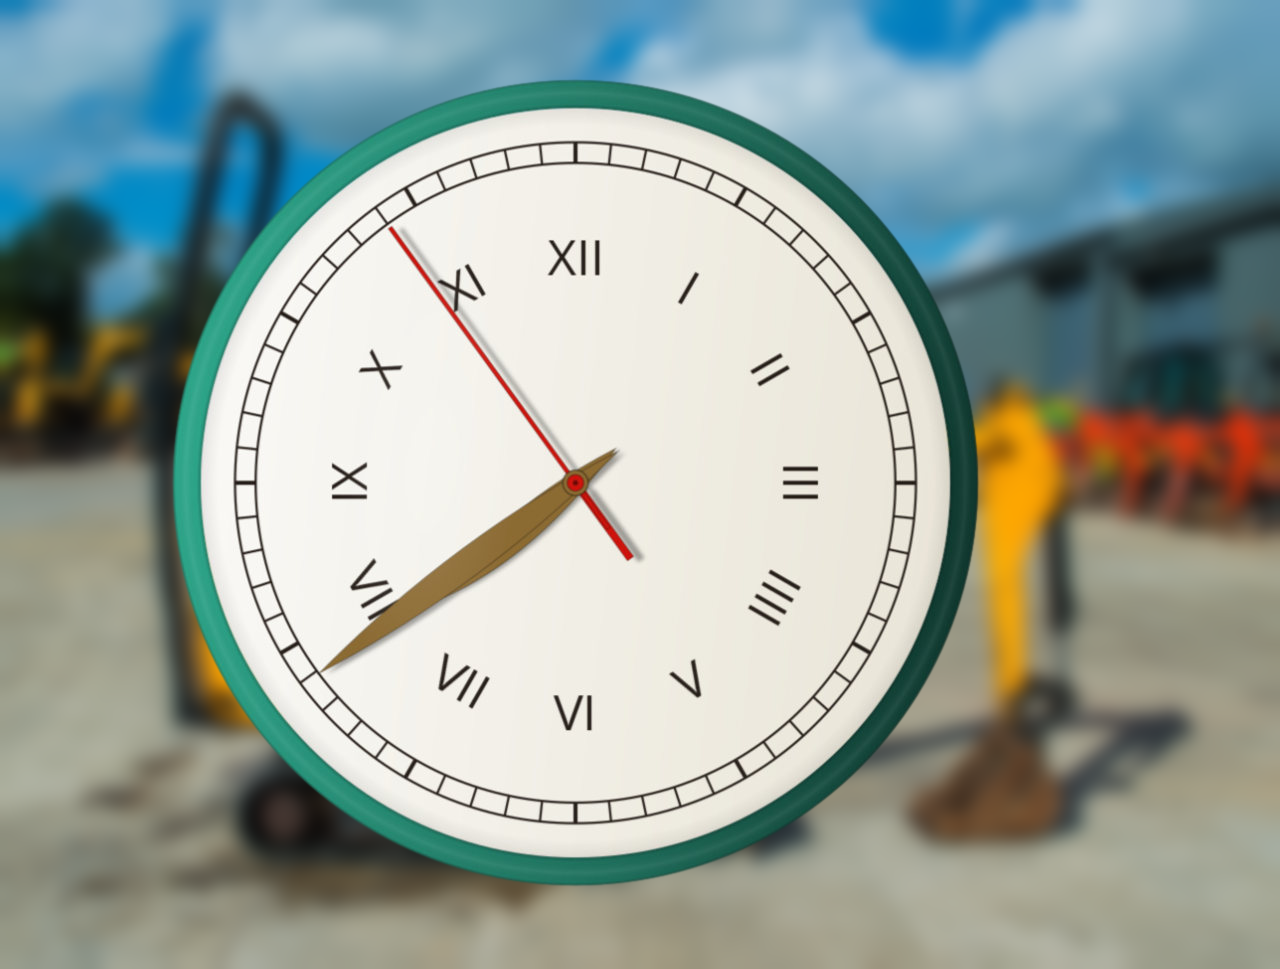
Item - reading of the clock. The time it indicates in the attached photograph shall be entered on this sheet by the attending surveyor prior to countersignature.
7:38:54
